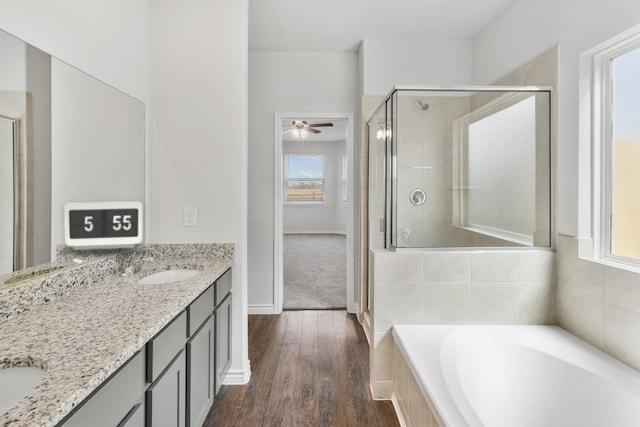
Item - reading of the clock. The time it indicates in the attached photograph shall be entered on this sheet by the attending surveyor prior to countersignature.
5:55
